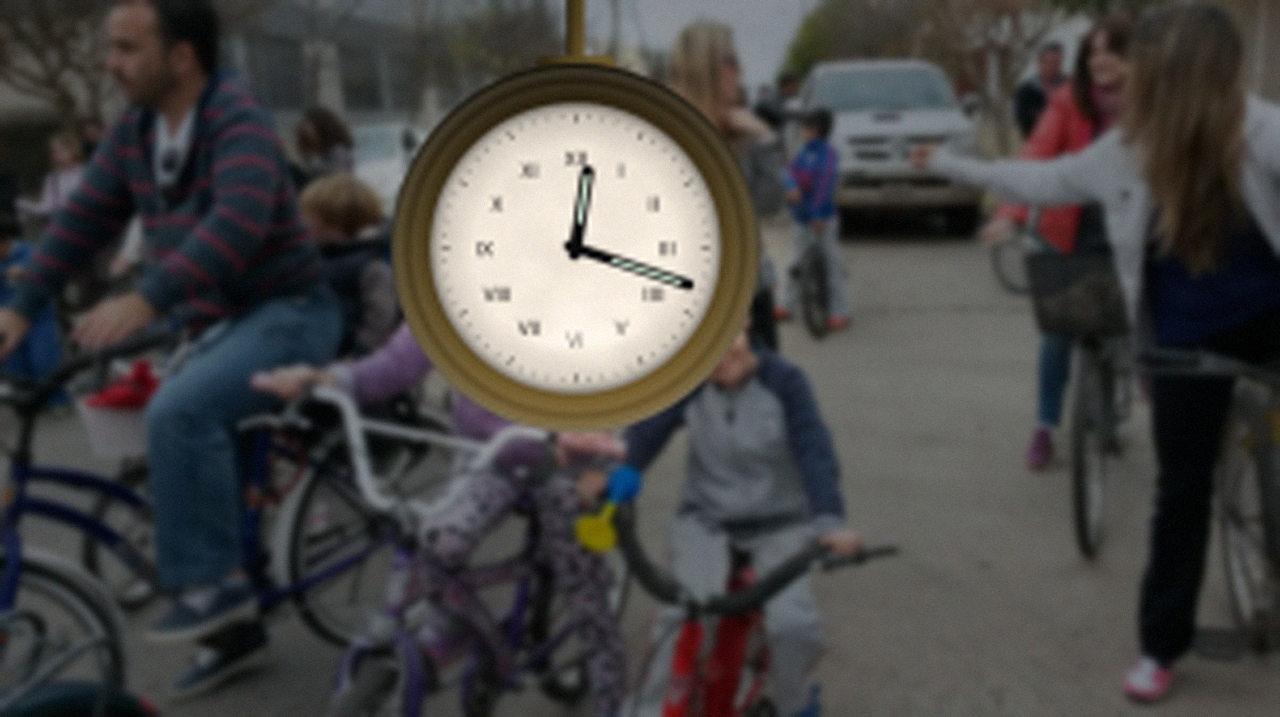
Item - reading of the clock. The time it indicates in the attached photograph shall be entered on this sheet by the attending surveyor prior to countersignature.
12:18
